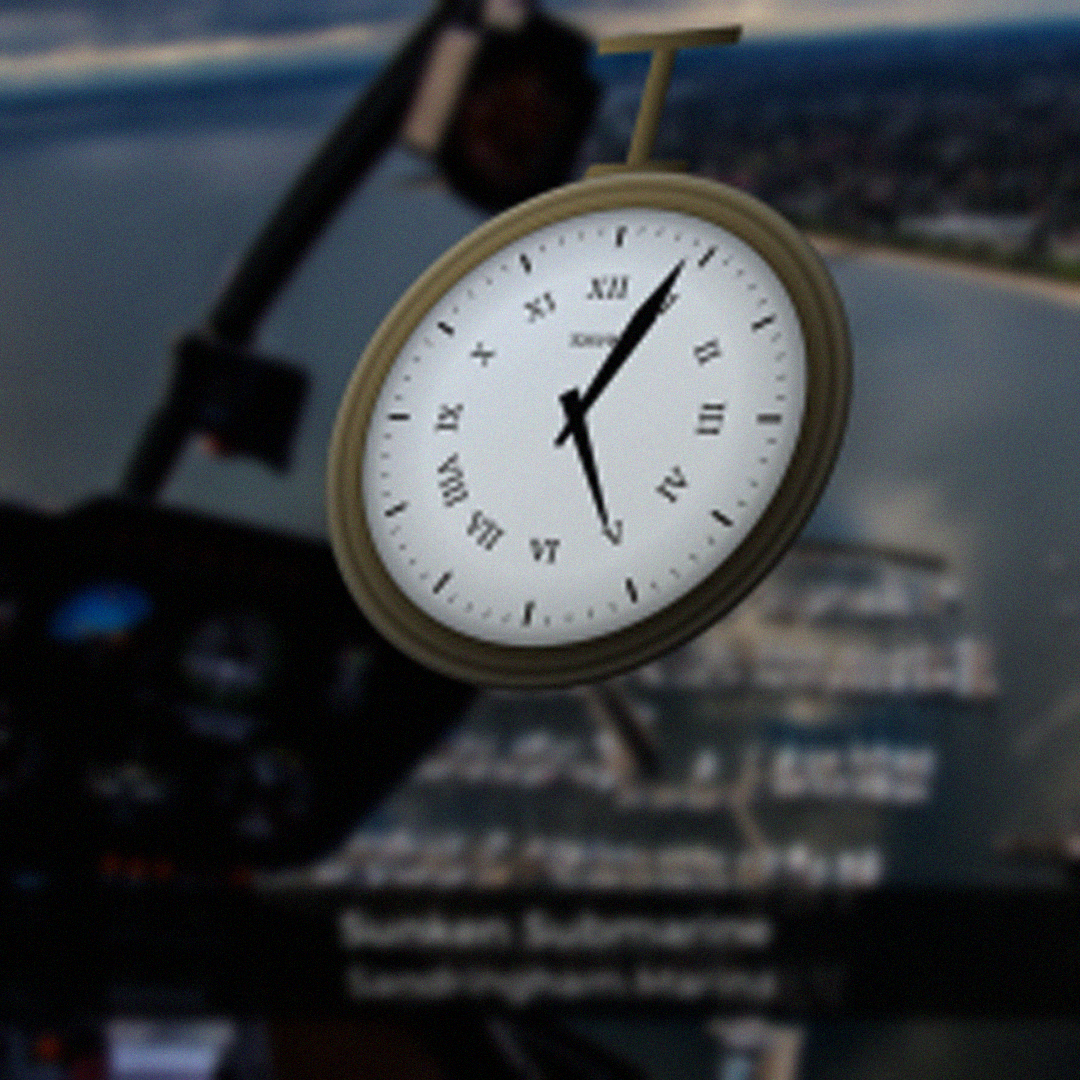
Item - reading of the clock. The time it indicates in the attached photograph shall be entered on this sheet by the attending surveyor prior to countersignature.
5:04
